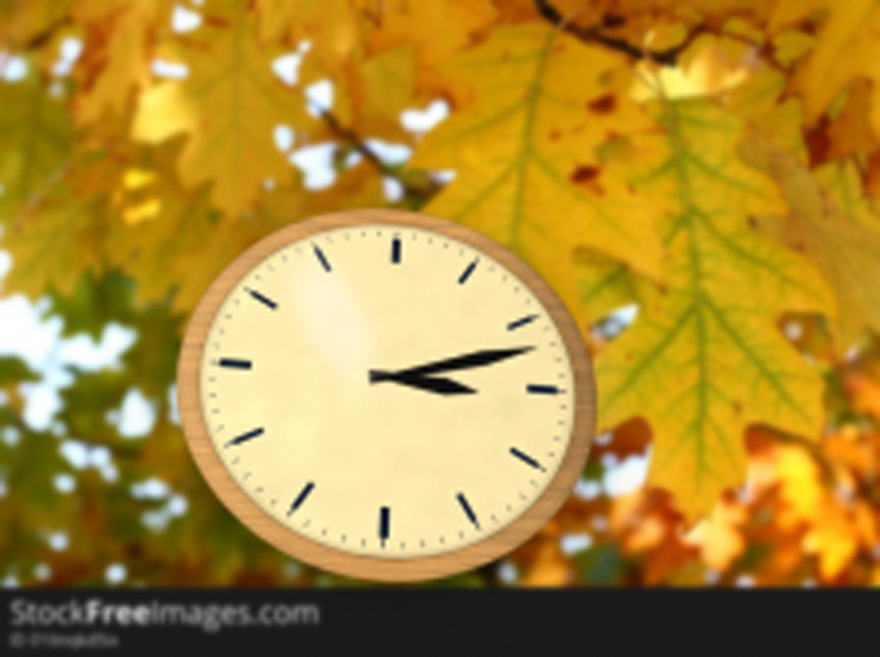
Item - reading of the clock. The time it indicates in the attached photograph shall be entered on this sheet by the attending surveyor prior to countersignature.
3:12
